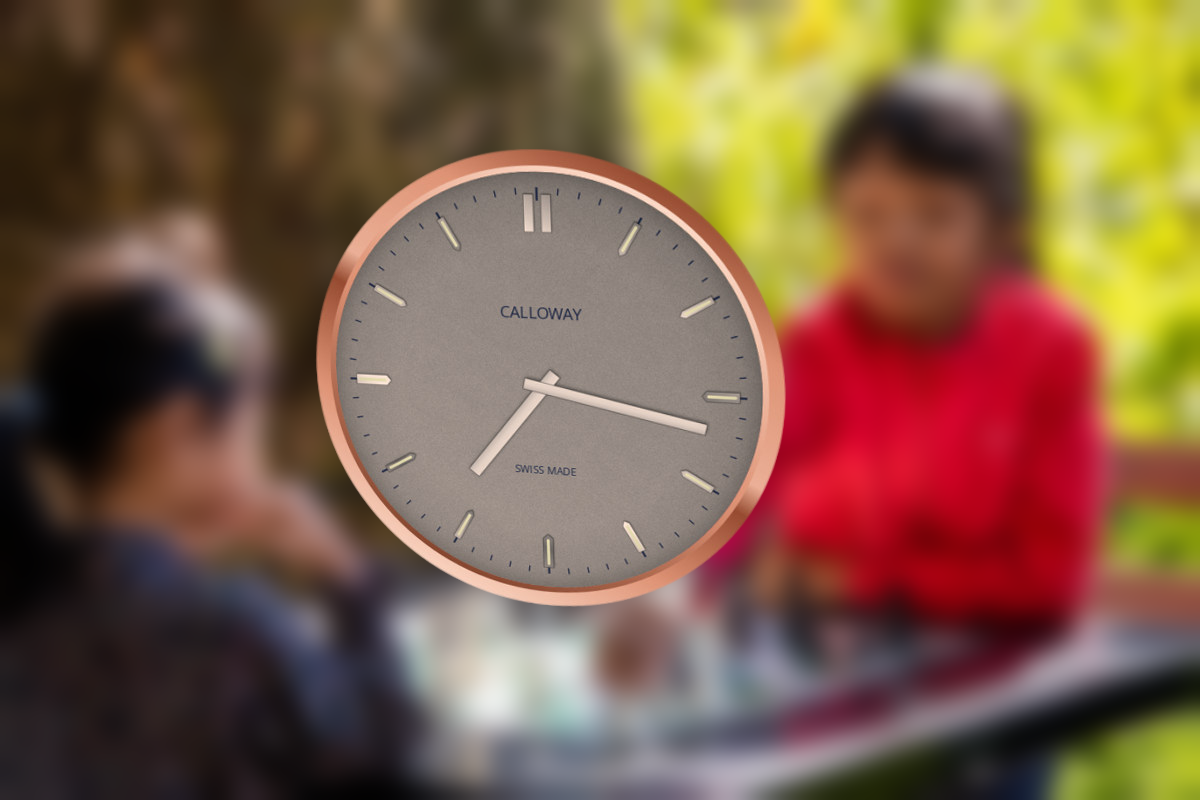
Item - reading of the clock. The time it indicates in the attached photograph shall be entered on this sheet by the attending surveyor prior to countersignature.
7:17
